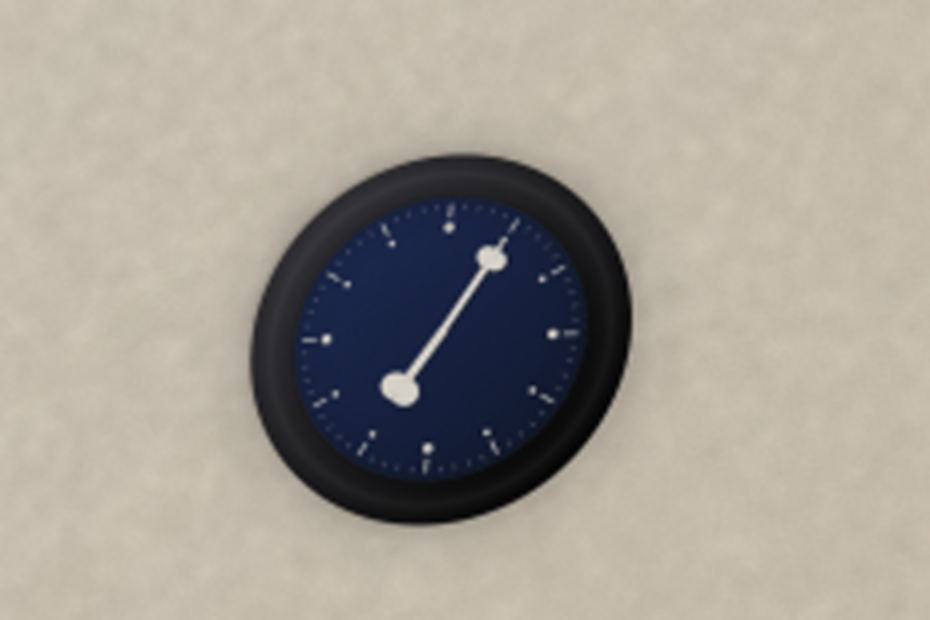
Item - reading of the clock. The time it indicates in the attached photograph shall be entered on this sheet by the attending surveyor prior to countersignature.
7:05
